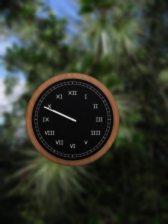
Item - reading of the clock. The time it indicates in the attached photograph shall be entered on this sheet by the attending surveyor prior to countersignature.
9:49
